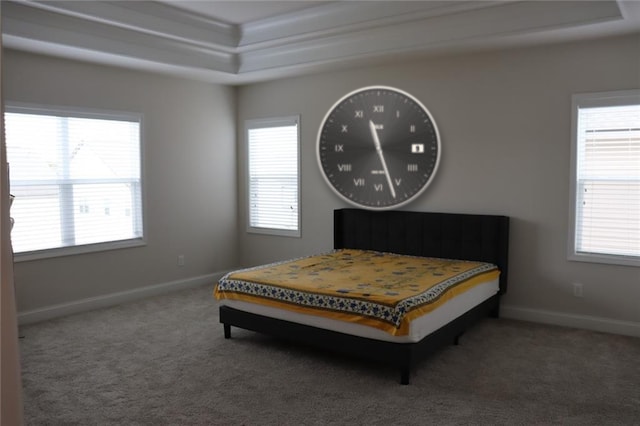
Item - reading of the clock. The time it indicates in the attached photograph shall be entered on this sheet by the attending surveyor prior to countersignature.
11:27
